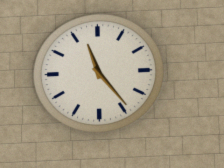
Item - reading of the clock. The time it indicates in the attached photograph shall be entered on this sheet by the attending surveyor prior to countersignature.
11:24
